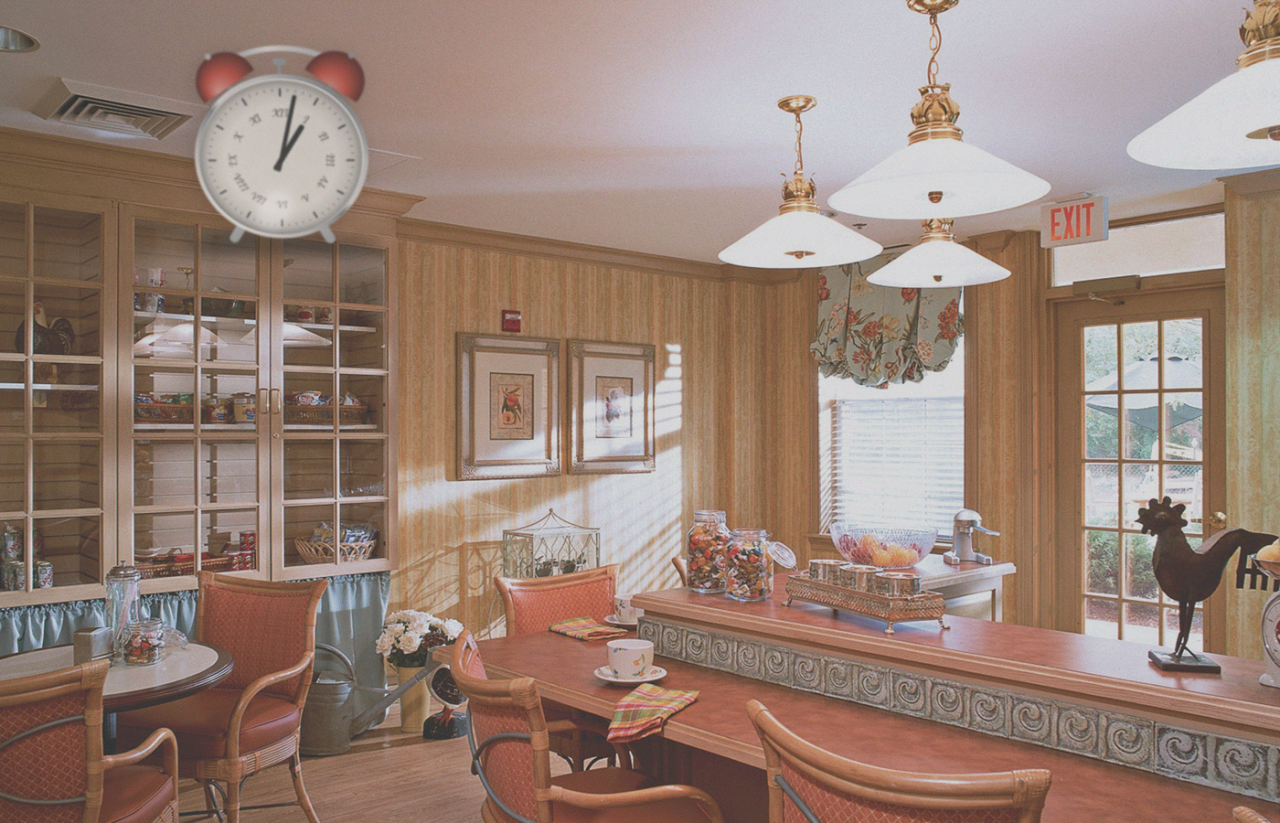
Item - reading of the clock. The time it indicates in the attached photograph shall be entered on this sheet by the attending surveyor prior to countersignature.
1:02
